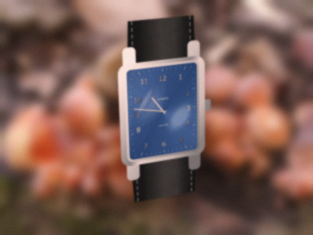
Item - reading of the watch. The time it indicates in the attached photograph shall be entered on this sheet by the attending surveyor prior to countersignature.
10:47
